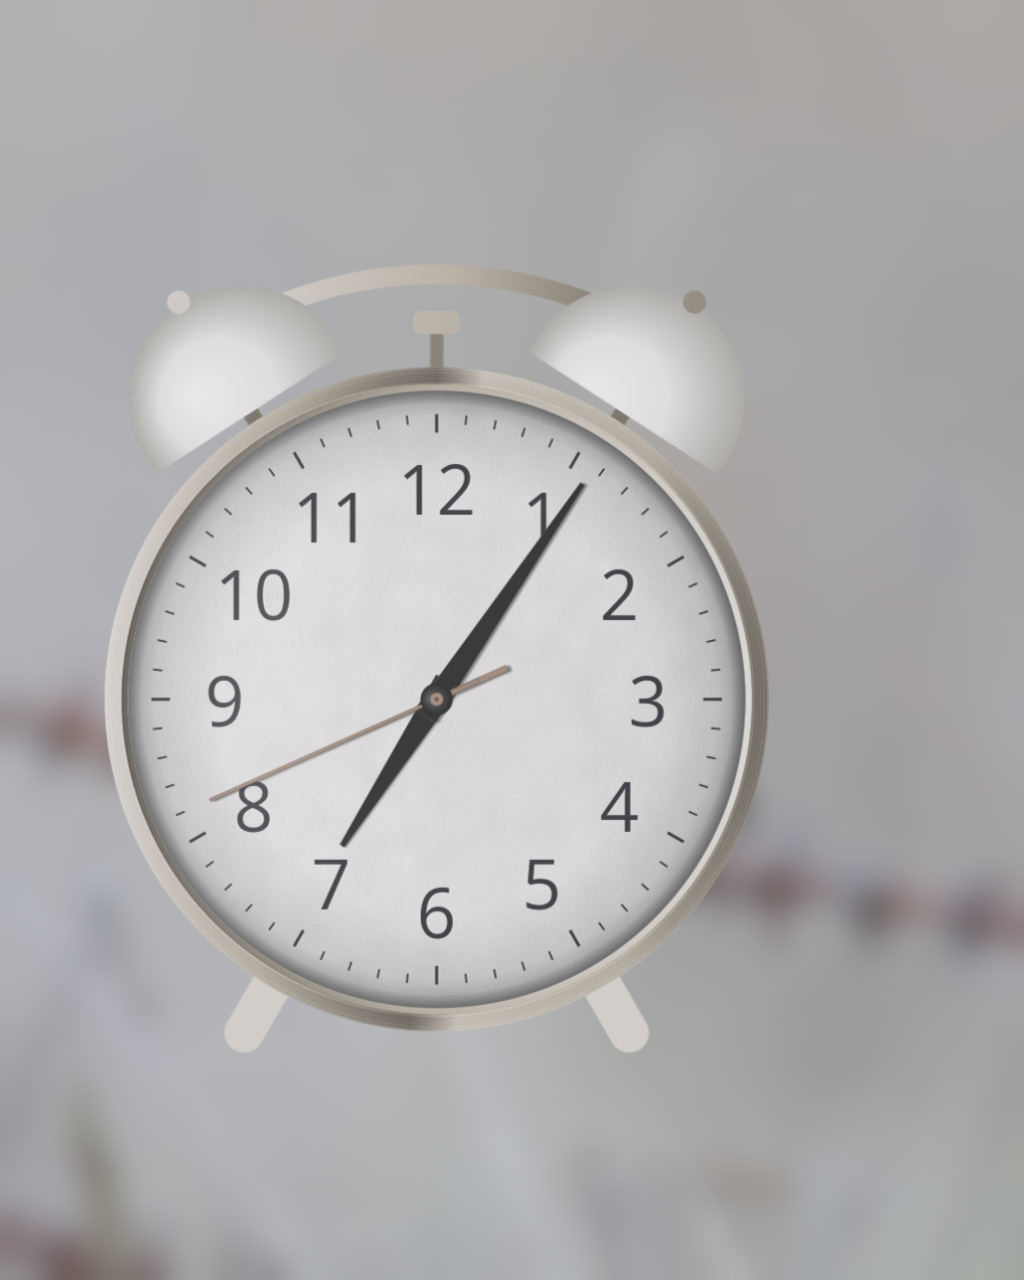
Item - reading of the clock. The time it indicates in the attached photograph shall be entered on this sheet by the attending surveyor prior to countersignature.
7:05:41
